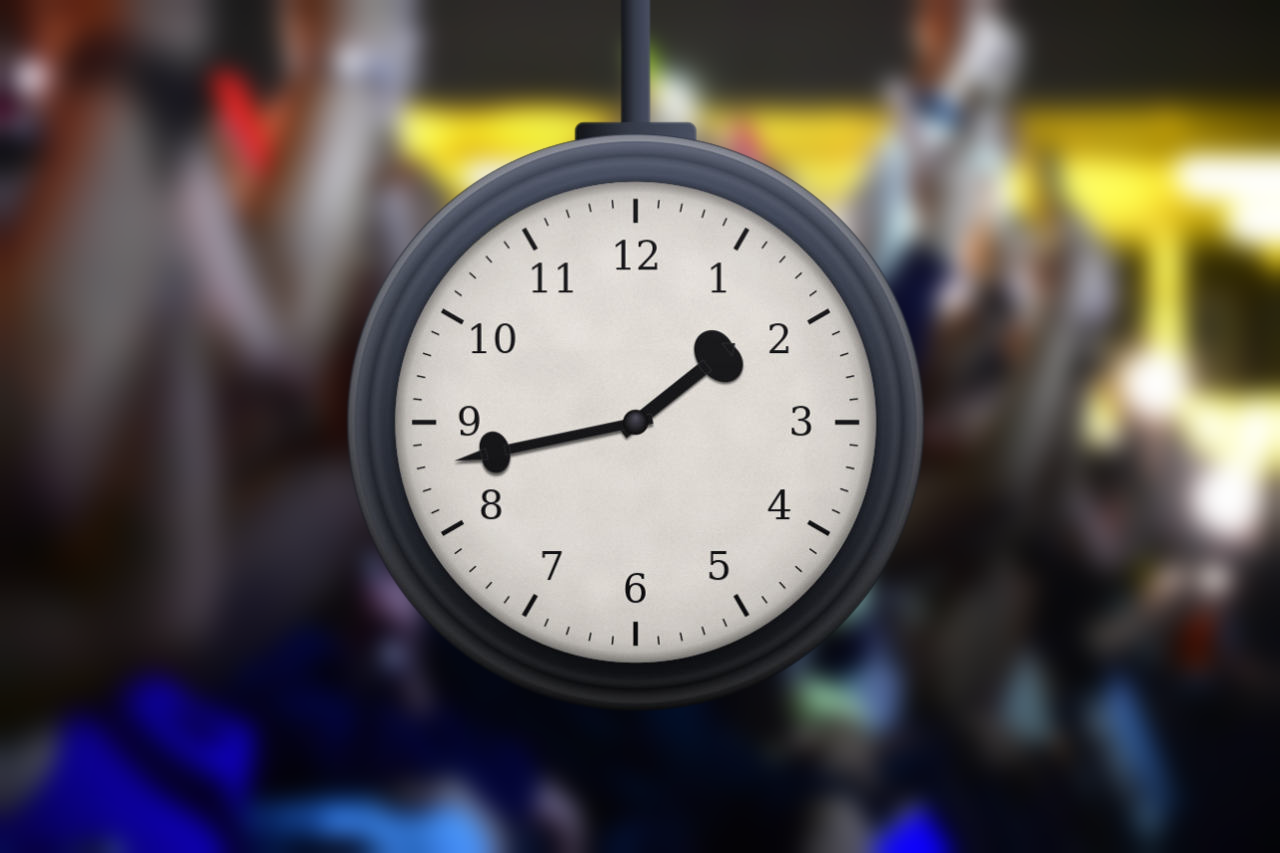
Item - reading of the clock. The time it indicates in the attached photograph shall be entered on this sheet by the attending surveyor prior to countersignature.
1:43
